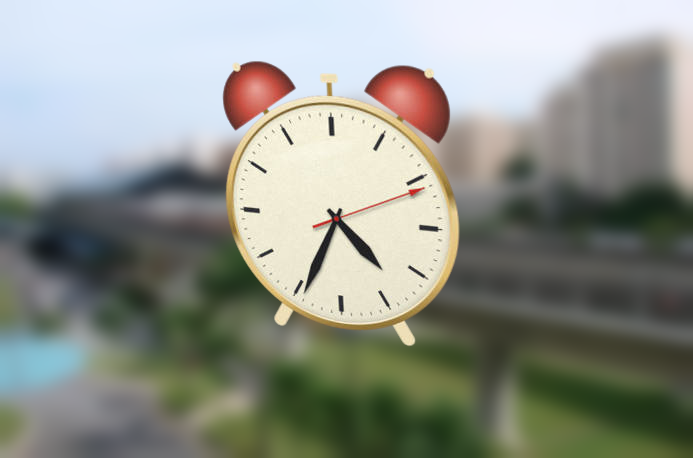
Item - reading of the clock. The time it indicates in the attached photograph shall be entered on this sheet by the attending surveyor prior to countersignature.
4:34:11
